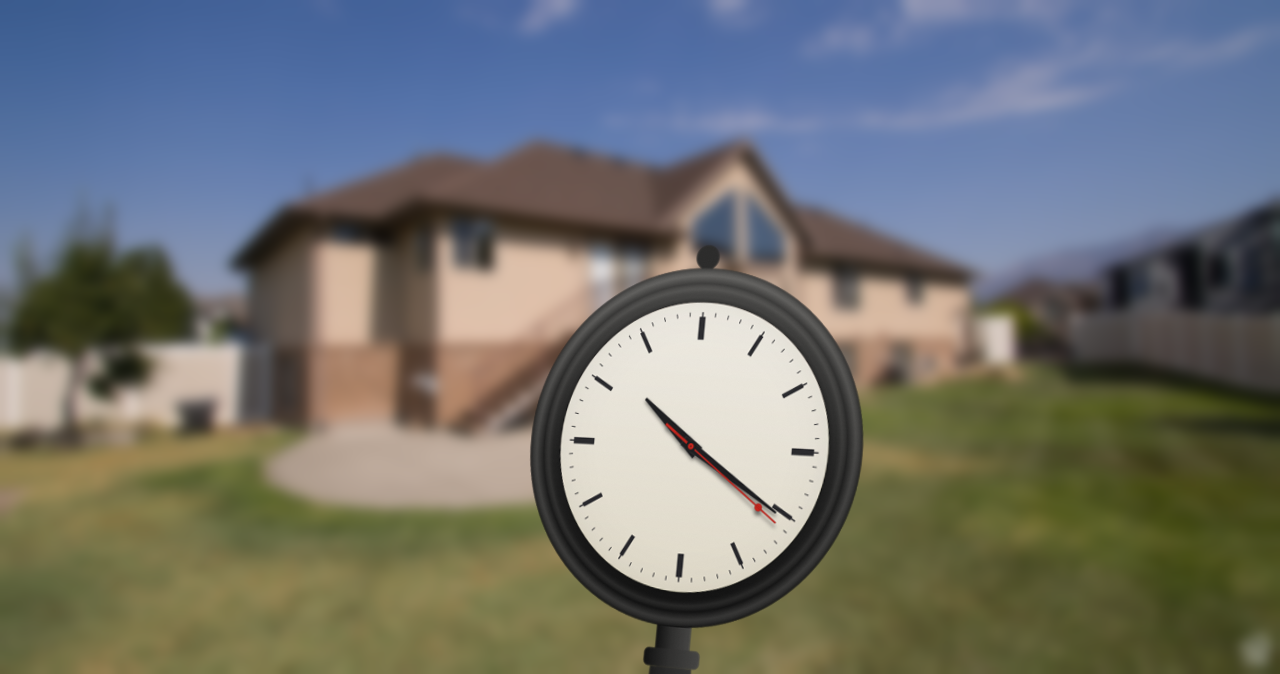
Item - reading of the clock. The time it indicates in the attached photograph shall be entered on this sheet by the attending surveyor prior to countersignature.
10:20:21
